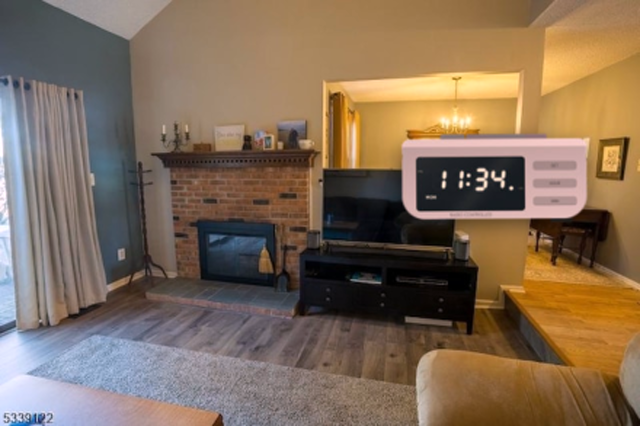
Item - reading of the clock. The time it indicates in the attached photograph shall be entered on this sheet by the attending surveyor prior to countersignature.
11:34
